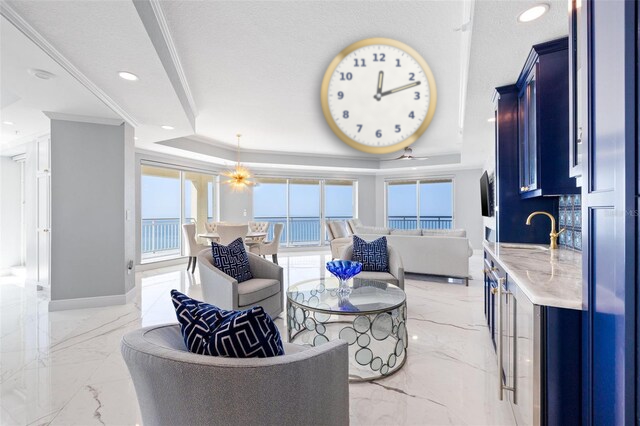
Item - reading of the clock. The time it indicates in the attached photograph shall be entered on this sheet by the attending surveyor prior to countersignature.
12:12
